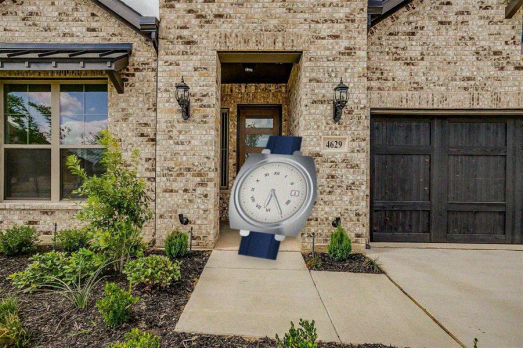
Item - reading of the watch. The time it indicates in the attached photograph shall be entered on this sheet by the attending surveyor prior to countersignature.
6:25
